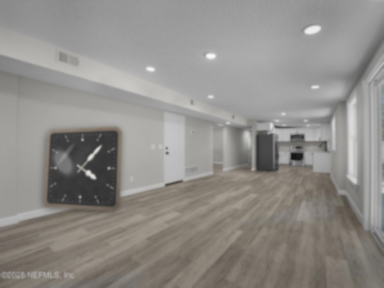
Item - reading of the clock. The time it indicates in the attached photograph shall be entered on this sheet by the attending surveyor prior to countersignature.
4:07
